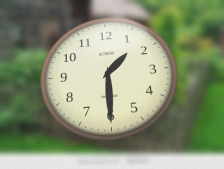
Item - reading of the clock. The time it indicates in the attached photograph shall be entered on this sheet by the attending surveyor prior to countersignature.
1:30
